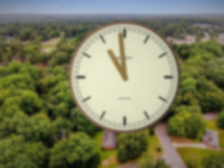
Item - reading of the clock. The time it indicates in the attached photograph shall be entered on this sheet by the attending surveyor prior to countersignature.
10:59
